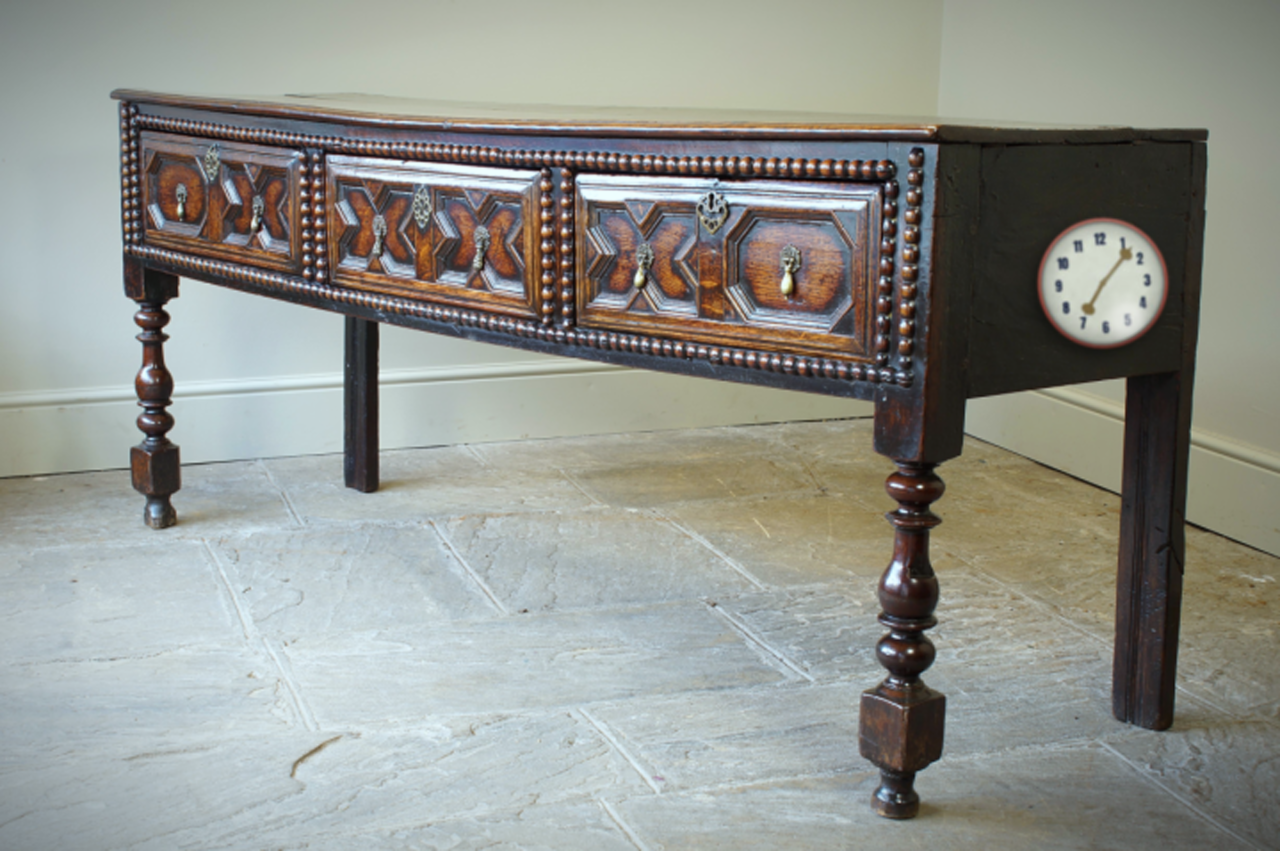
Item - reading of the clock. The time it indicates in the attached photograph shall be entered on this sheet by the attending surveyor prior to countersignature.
7:07
